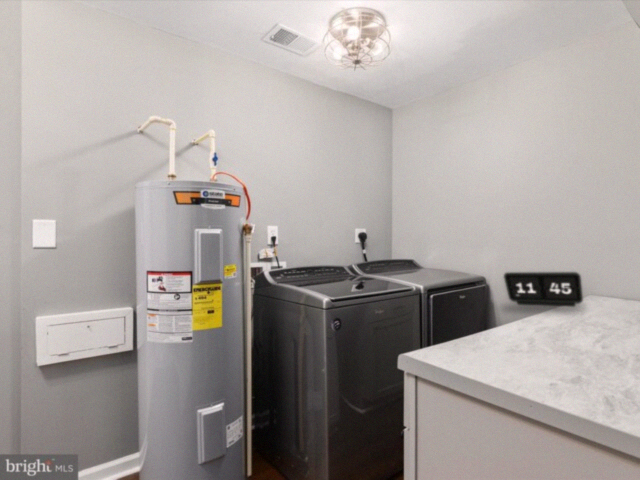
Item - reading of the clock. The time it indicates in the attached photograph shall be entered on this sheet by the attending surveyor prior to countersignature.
11:45
